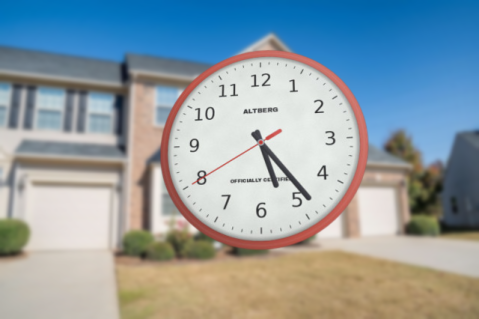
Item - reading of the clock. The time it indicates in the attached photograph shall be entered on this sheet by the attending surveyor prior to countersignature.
5:23:40
